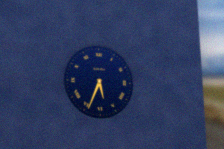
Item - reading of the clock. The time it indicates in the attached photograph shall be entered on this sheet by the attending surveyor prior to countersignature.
5:34
